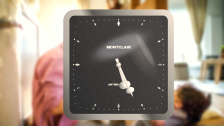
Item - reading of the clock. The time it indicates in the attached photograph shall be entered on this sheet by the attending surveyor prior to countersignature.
5:26
